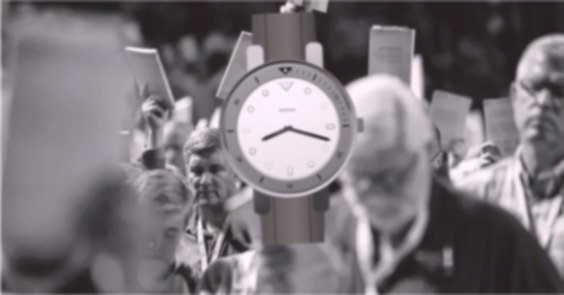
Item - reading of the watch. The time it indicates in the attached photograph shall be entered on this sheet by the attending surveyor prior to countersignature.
8:18
